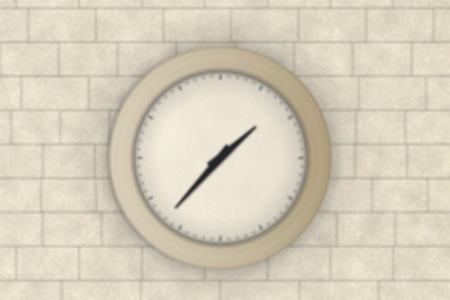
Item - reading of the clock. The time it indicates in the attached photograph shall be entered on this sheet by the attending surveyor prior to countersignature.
1:37
